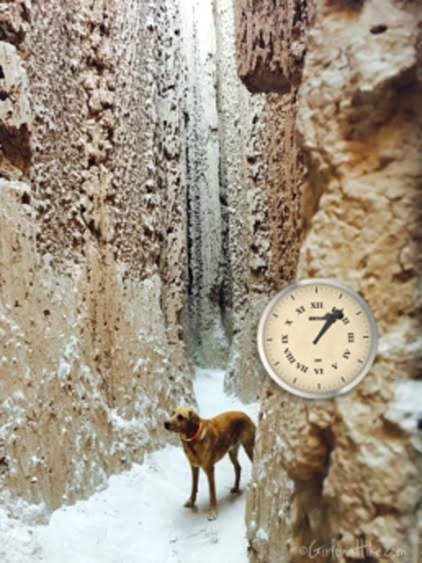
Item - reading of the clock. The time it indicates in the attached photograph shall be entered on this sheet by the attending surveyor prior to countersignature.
1:07
